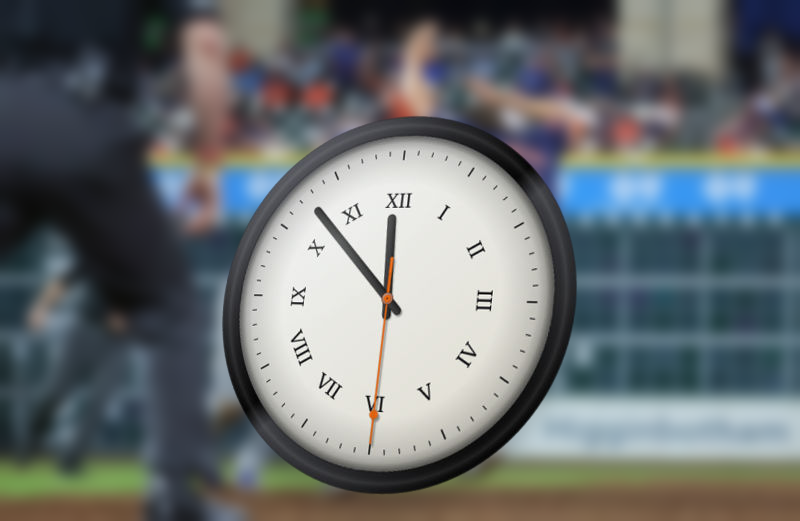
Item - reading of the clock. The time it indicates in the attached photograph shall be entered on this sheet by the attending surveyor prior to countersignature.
11:52:30
